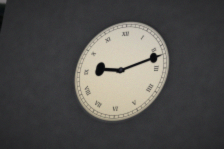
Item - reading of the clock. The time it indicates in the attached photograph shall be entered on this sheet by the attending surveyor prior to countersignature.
9:12
